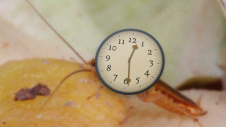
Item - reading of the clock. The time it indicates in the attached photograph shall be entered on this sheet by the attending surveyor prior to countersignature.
12:29
